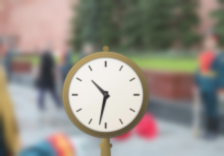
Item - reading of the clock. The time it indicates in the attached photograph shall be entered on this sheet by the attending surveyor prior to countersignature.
10:32
